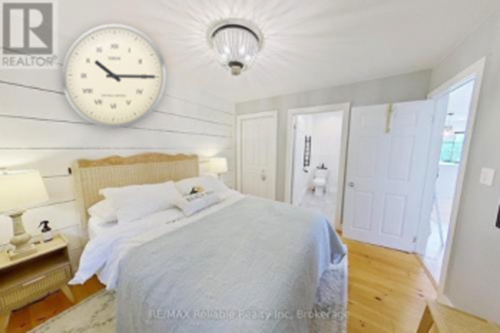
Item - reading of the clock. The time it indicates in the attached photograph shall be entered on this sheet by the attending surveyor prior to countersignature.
10:15
